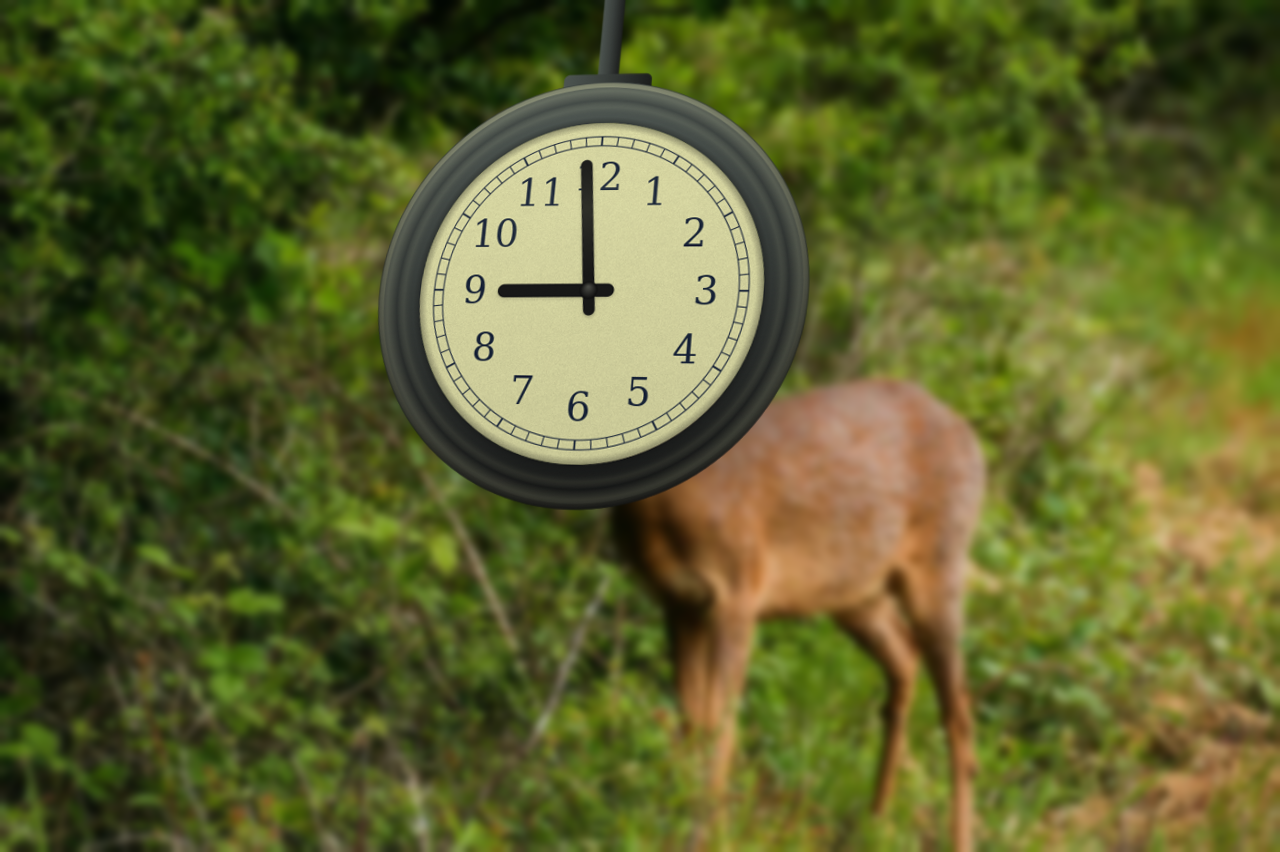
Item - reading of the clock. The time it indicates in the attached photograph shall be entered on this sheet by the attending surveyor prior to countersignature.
8:59
